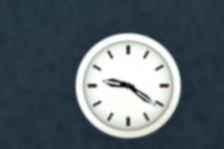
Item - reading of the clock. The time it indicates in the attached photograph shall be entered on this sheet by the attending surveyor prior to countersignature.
9:21
